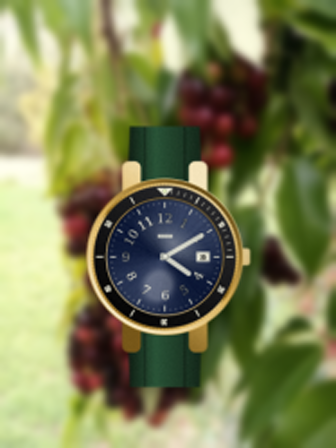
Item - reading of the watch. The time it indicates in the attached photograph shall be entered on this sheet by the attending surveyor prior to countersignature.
4:10
